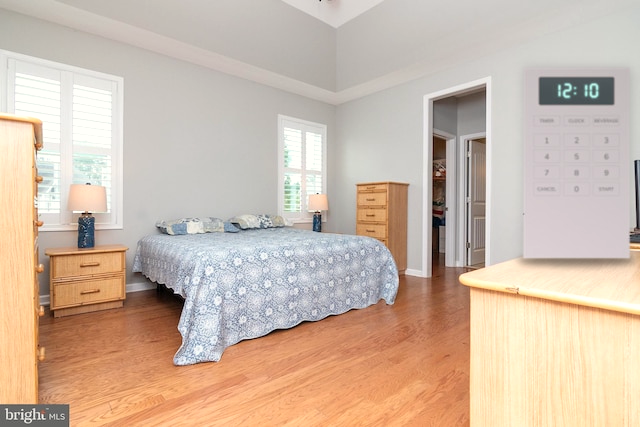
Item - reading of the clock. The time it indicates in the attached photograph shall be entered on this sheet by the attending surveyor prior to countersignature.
12:10
